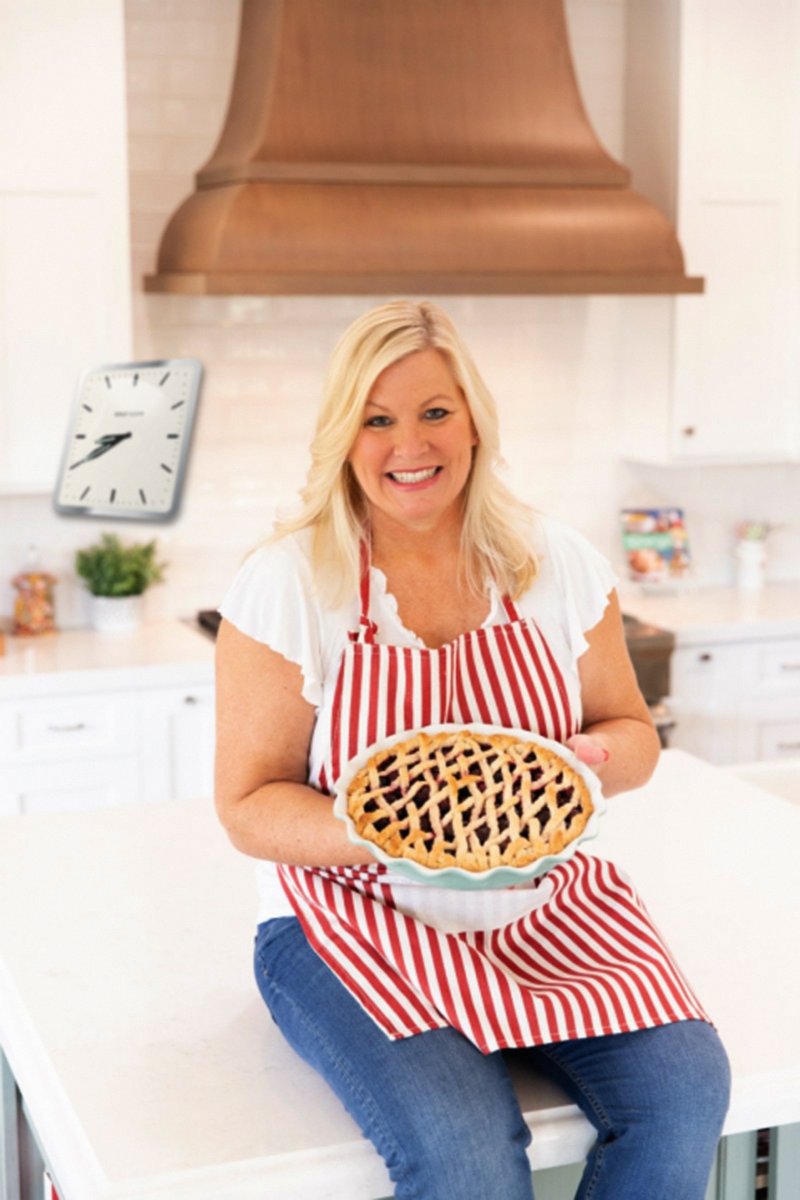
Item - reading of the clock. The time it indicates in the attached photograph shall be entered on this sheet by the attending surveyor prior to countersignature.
8:40
